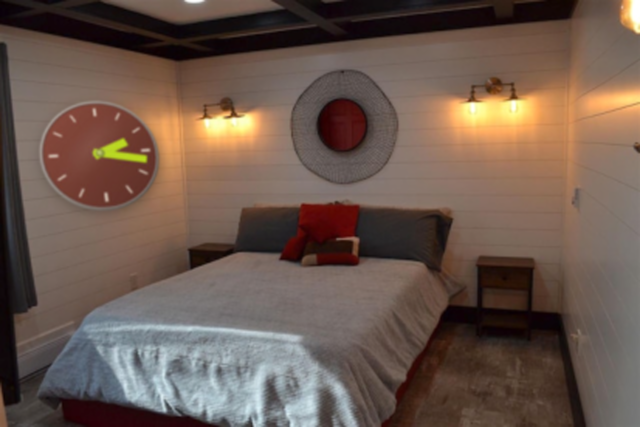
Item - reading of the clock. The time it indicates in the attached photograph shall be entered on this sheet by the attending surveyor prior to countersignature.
2:17
